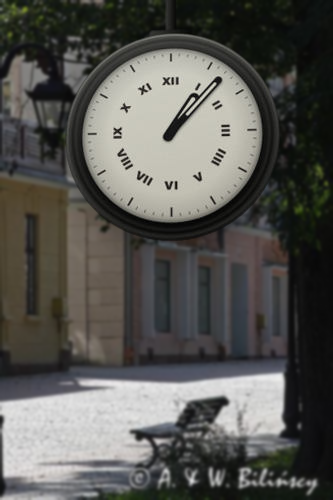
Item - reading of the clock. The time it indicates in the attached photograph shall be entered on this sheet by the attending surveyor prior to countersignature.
1:07
